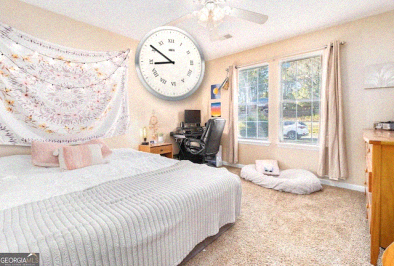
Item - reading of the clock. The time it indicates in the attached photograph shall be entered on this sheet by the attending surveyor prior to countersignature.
8:51
